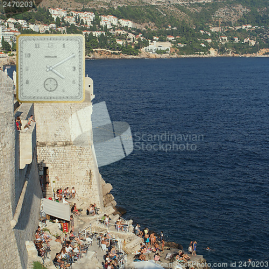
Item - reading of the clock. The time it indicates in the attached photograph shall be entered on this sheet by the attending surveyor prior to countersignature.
4:10
